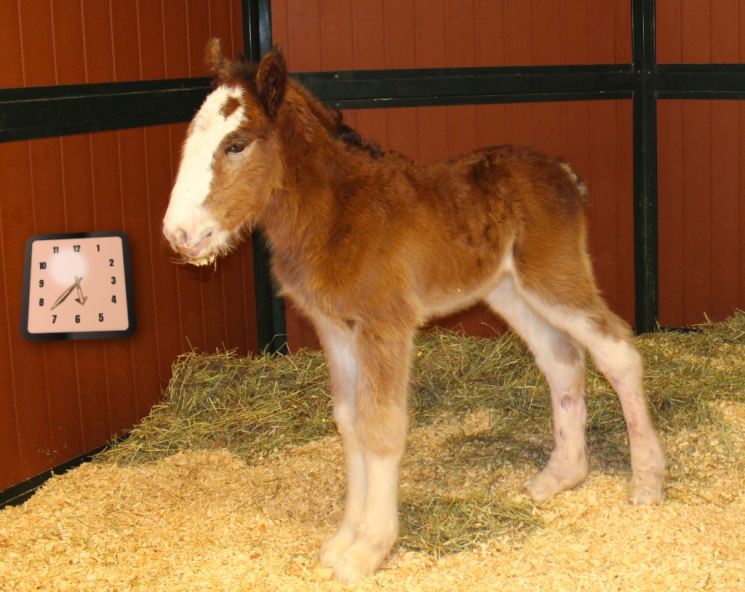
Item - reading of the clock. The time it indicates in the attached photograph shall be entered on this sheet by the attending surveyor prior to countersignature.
5:37
